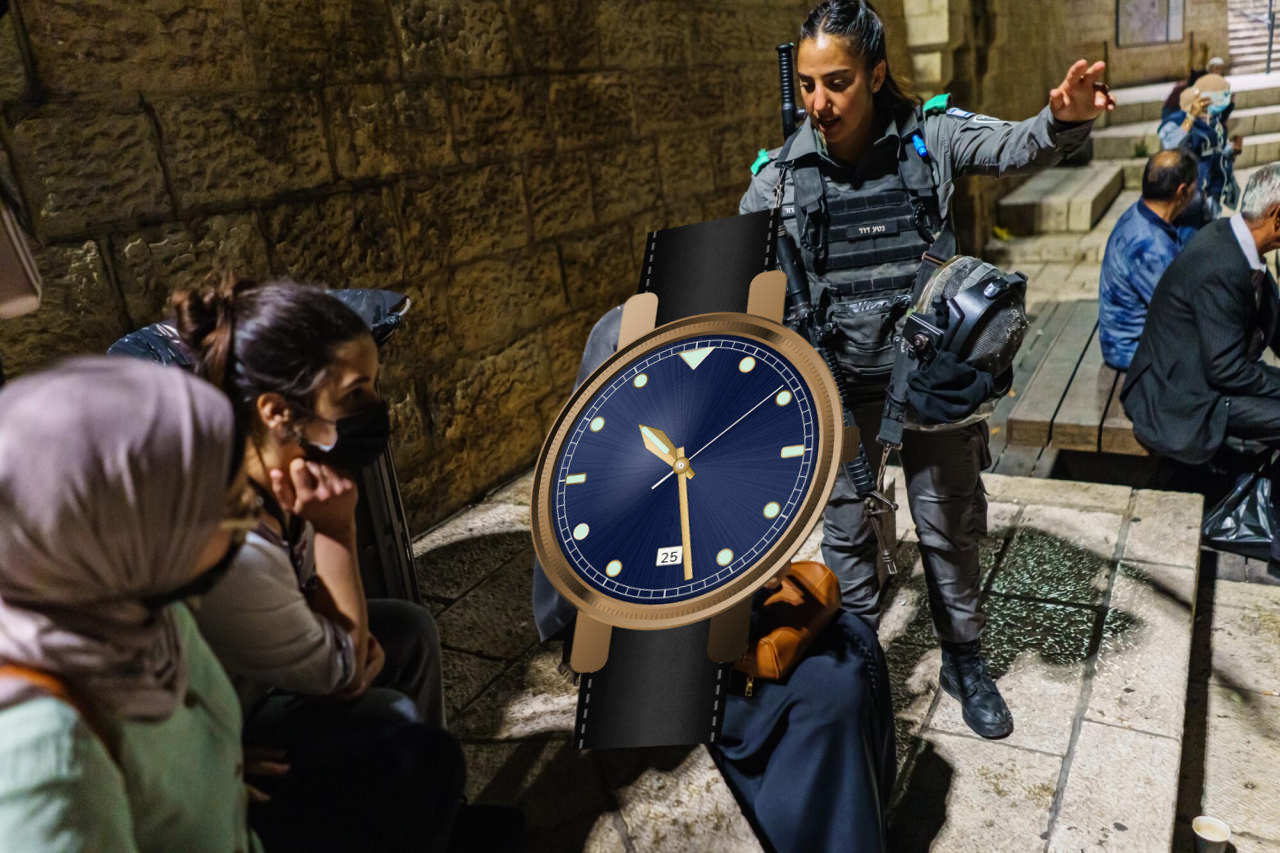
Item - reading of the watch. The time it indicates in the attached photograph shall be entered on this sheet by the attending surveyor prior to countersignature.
10:28:09
